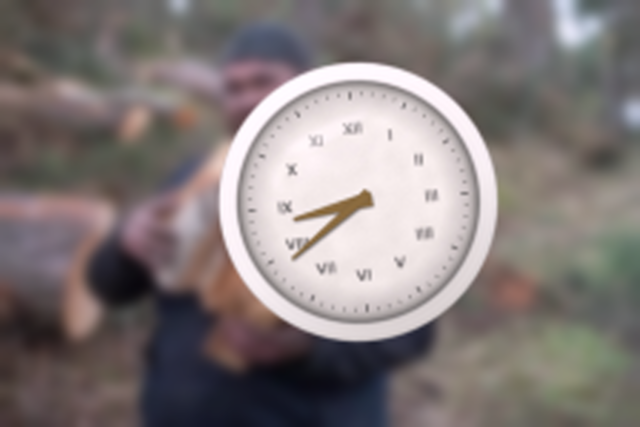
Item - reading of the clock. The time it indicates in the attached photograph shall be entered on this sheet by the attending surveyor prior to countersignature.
8:39
